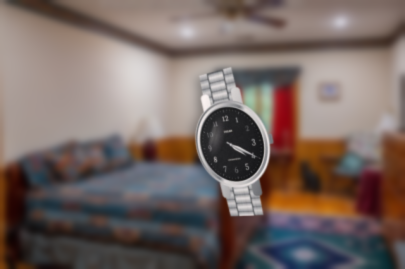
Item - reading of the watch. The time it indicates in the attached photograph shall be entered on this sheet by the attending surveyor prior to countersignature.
4:20
